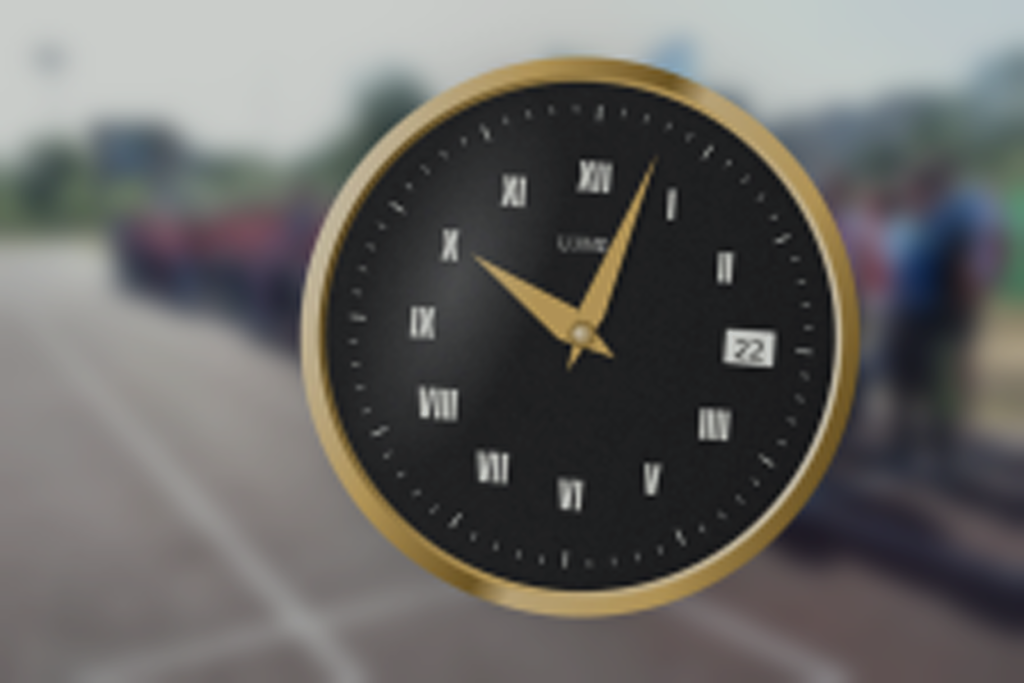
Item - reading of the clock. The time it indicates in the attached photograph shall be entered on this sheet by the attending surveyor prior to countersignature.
10:03
